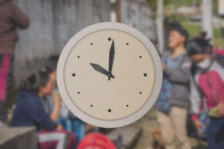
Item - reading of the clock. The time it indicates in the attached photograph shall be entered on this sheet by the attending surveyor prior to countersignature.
10:01
